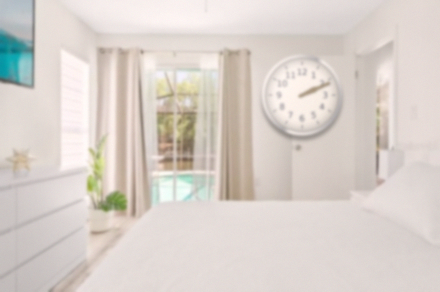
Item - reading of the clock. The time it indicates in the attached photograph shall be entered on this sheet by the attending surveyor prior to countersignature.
2:11
